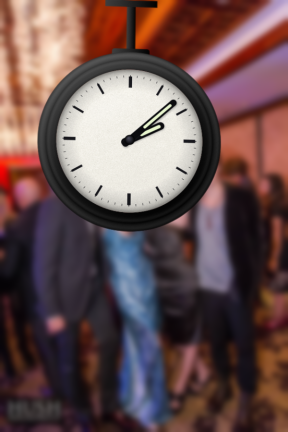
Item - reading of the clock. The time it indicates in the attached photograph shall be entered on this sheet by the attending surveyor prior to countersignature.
2:08
